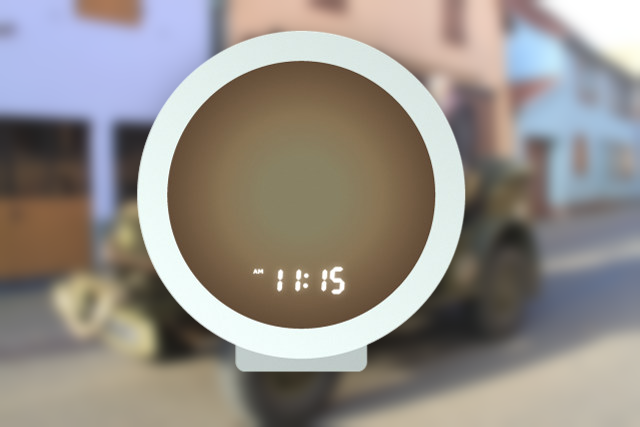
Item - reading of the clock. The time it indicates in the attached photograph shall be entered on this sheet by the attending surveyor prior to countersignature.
11:15
